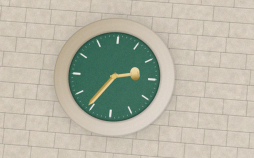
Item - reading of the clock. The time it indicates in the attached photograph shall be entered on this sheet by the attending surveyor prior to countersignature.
2:36
